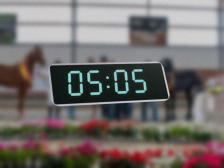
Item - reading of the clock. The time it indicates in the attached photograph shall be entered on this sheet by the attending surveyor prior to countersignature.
5:05
